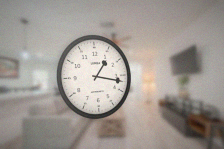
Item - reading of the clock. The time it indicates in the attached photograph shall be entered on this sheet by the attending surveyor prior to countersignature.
1:17
